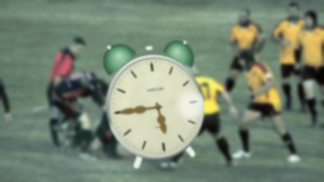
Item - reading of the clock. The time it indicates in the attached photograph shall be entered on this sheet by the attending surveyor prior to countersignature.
5:45
